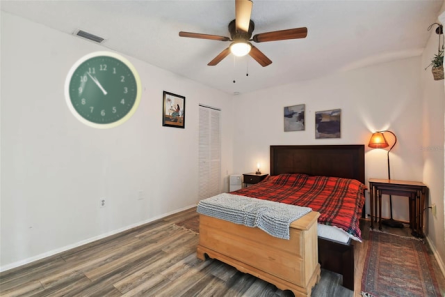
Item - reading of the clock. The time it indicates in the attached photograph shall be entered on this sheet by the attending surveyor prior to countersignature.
10:53
